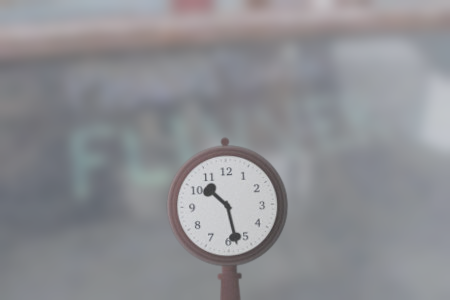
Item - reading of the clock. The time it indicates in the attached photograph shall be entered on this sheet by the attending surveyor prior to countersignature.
10:28
